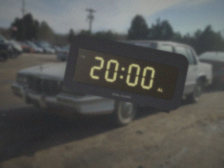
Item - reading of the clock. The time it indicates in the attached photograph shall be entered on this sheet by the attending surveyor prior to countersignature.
20:00
